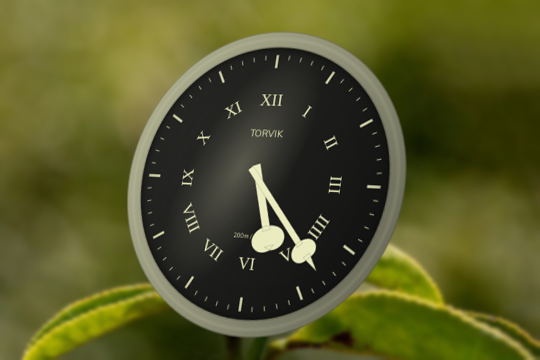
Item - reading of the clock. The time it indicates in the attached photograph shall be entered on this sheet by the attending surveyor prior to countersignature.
5:23
